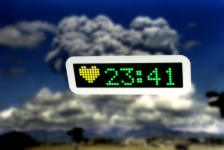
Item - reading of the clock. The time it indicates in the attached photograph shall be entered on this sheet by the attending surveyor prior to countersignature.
23:41
